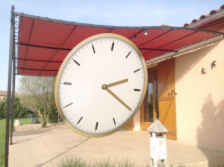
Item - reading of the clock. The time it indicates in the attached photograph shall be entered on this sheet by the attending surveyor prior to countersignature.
2:20
